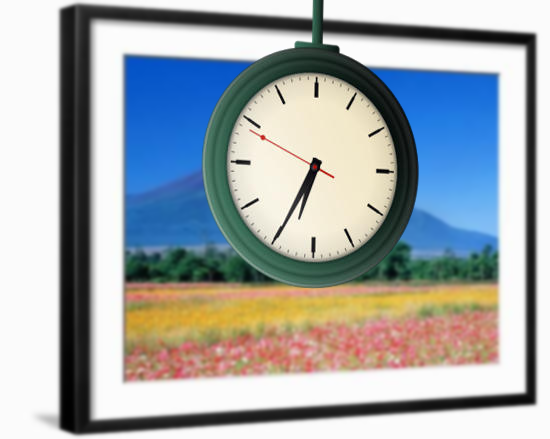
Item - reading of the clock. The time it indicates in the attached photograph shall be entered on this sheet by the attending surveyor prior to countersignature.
6:34:49
